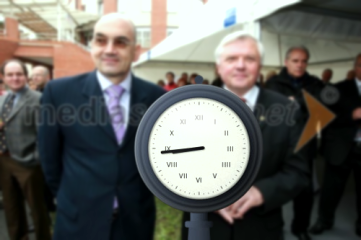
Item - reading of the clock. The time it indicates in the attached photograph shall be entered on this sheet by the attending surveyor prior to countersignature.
8:44
